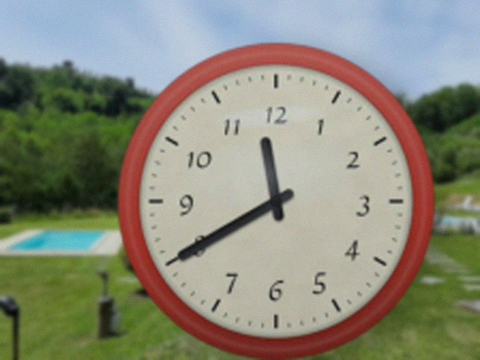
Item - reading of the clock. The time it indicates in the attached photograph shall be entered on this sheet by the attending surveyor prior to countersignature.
11:40
